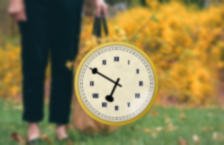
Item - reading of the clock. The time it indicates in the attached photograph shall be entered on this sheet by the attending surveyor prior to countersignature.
6:50
